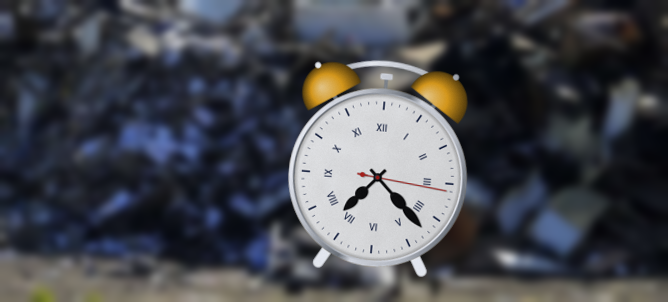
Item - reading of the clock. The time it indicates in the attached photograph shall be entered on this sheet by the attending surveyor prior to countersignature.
7:22:16
